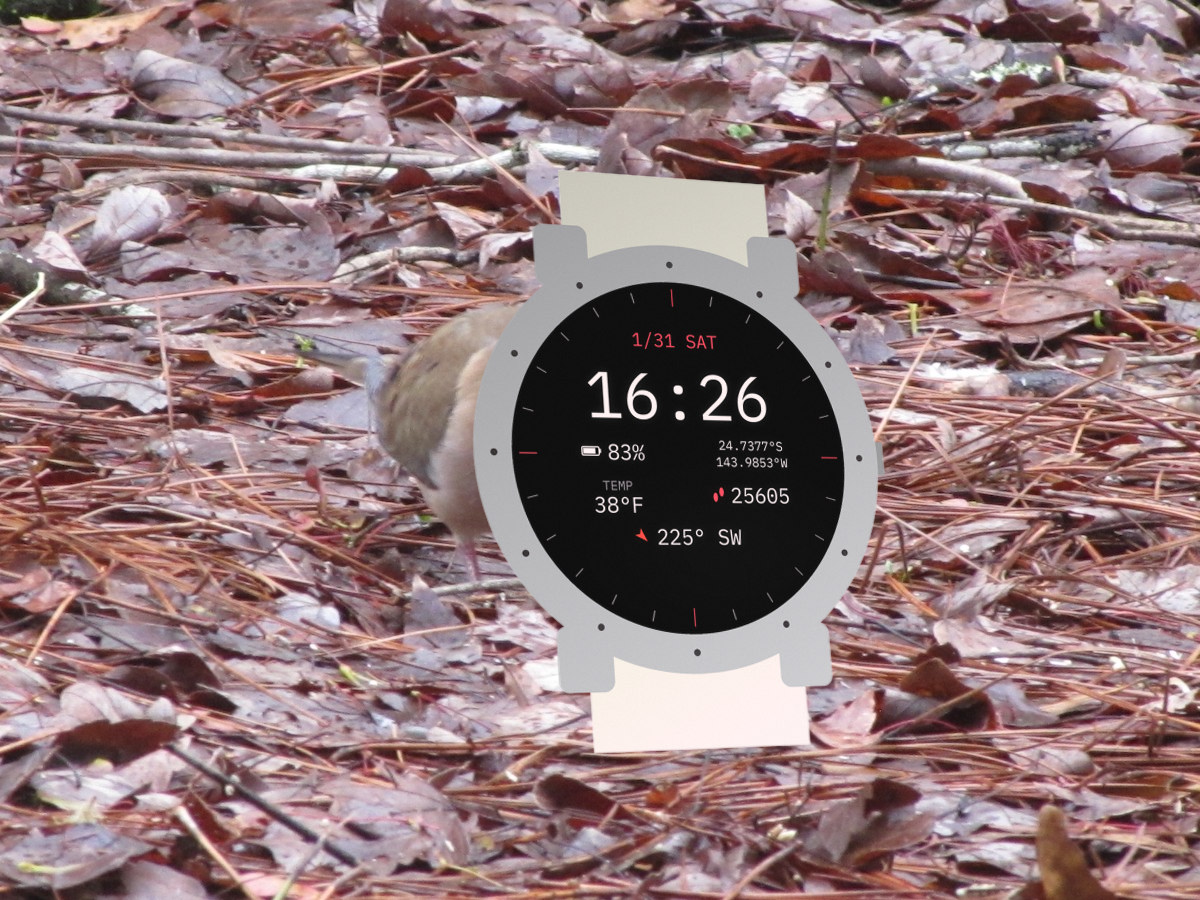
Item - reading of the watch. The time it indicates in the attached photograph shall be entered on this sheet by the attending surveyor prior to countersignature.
16:26
